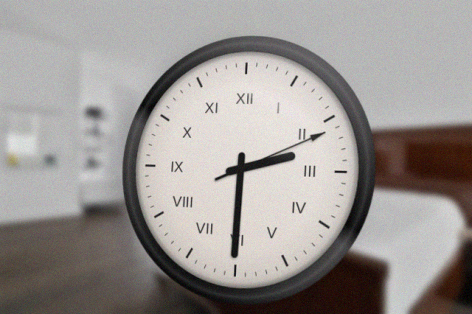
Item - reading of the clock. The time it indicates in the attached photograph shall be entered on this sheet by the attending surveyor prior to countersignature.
2:30:11
